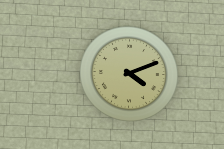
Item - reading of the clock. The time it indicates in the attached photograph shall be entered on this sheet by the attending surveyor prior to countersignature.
4:11
